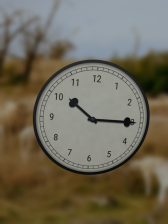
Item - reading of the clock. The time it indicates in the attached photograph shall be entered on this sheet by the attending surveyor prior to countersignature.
10:15
